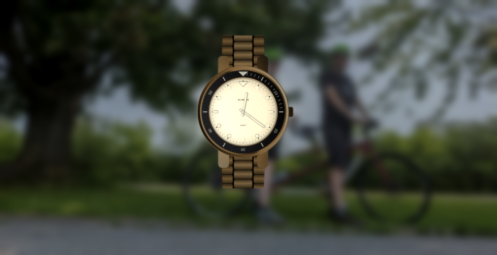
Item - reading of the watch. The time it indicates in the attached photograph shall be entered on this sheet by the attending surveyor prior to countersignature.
12:21
